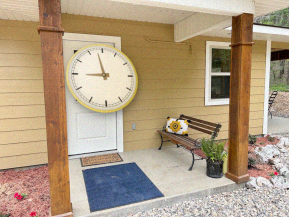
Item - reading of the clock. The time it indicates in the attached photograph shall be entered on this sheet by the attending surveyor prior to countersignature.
8:58
